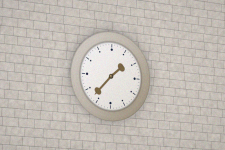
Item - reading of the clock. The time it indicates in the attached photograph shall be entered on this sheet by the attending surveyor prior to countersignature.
1:37
